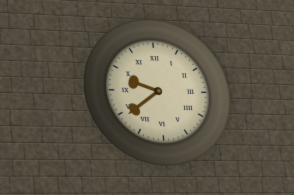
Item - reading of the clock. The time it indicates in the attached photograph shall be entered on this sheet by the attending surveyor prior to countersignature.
9:39
